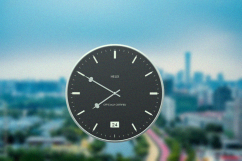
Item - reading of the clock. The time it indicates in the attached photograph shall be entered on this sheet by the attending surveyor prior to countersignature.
7:50
